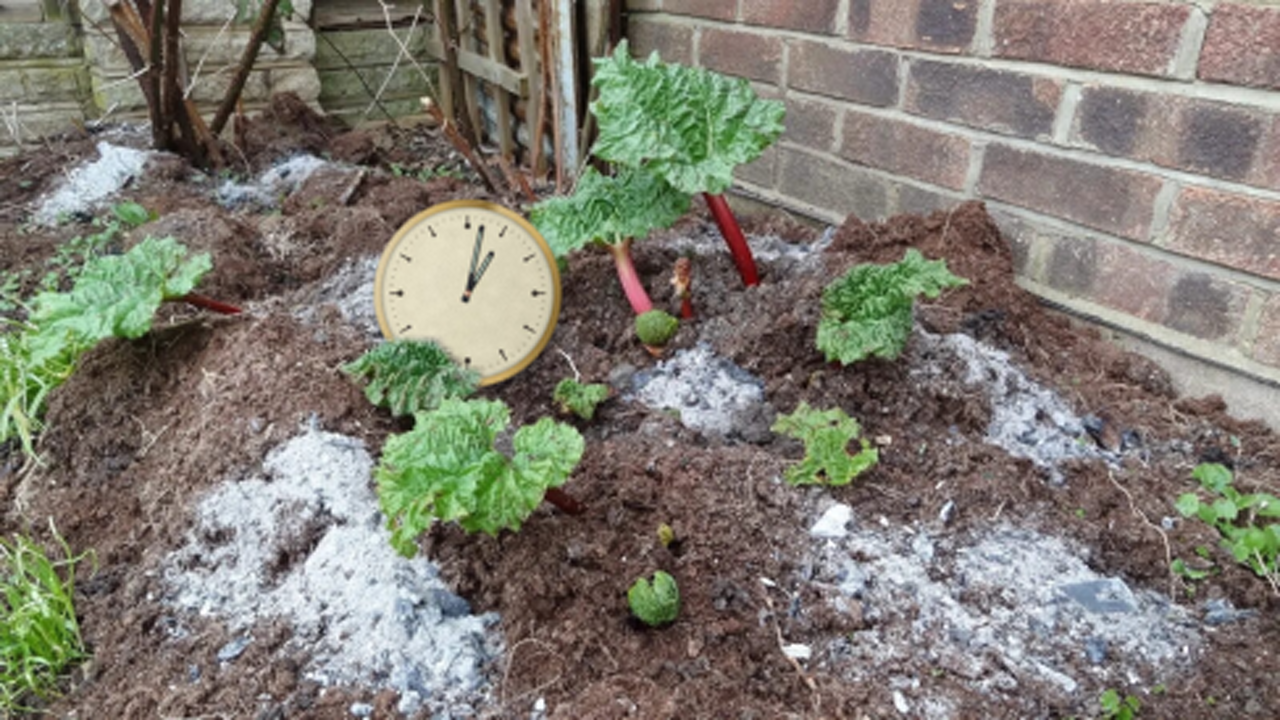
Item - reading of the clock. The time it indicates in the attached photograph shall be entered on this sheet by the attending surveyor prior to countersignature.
1:02
